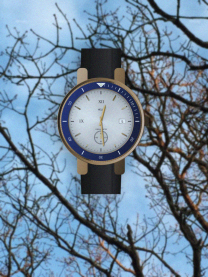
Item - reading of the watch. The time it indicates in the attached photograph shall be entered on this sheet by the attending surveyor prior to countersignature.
12:29
